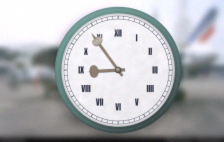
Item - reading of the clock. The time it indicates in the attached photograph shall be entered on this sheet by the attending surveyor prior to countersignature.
8:54
